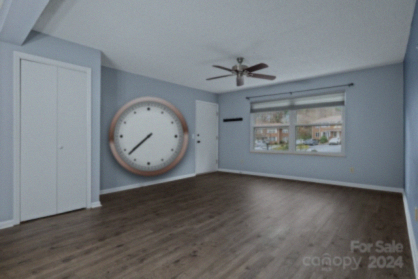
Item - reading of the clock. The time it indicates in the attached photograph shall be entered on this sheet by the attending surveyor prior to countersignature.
7:38
